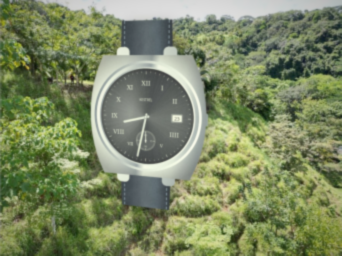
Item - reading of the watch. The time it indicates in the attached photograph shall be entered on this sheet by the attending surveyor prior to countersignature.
8:32
